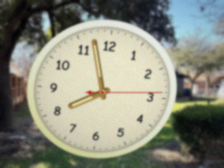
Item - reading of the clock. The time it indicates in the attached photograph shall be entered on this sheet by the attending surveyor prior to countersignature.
7:57:14
